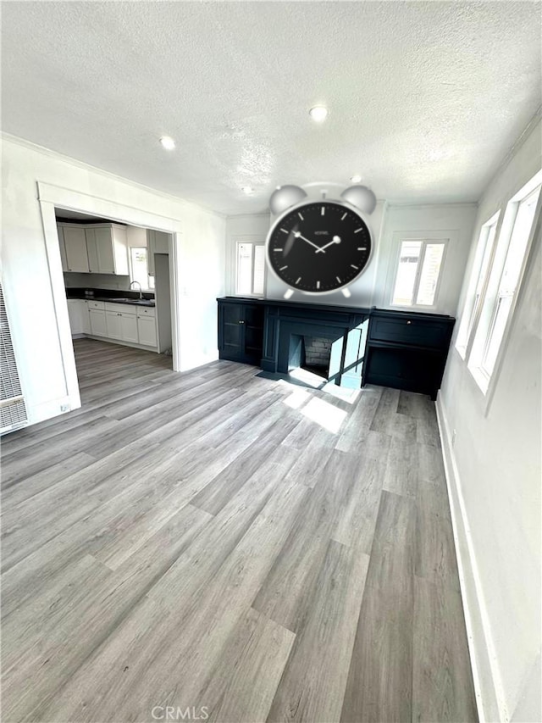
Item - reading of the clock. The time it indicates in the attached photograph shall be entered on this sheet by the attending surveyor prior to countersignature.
1:51
